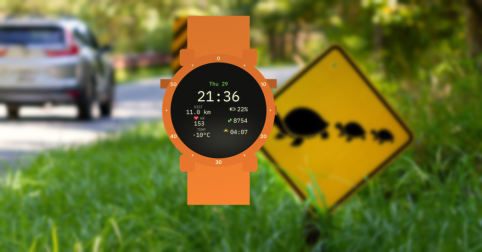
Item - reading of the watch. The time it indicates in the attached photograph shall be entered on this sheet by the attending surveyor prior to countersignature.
21:36
